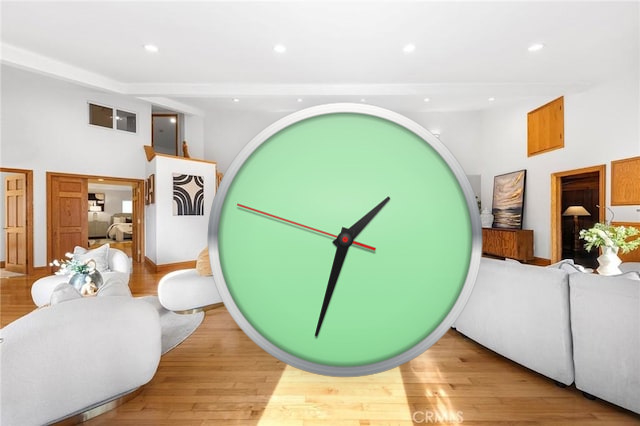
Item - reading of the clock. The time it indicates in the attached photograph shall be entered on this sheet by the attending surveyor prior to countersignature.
1:32:48
